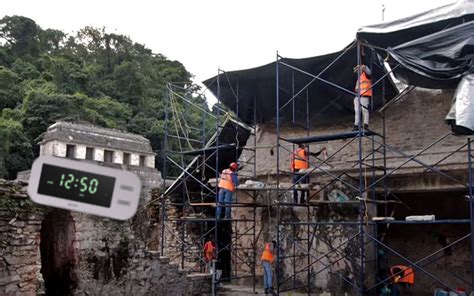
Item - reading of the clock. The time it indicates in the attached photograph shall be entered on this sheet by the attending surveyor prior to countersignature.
12:50
